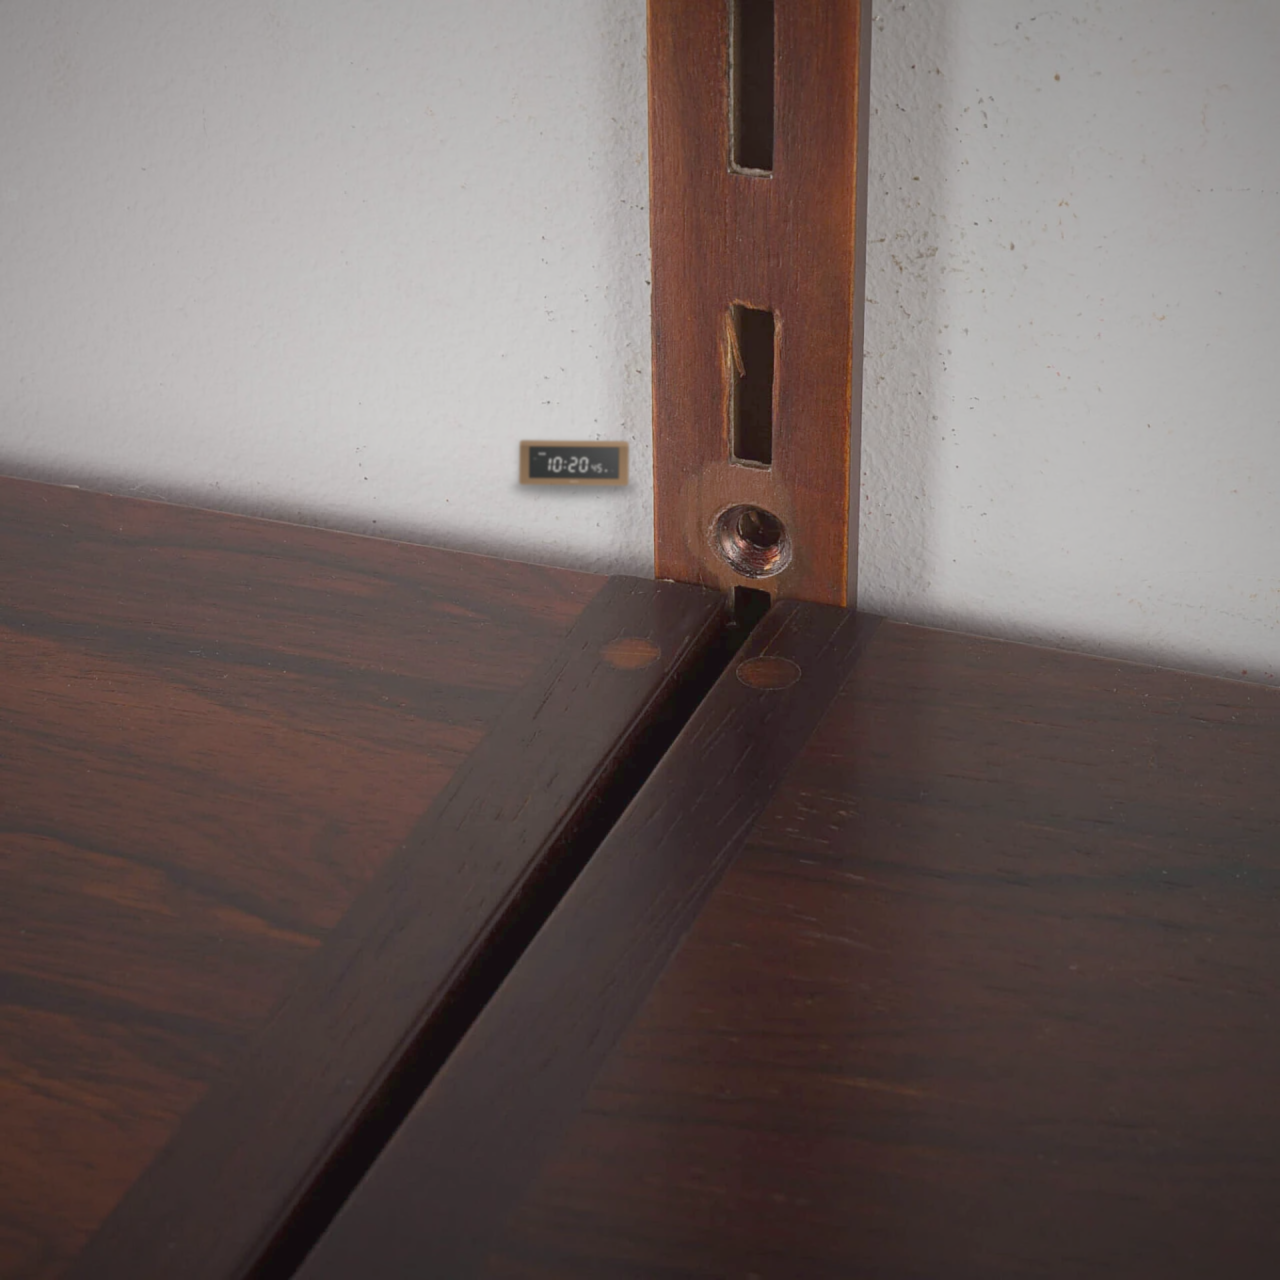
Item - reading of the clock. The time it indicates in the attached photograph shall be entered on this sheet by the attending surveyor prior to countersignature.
10:20
